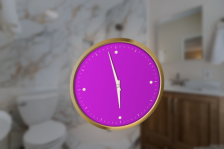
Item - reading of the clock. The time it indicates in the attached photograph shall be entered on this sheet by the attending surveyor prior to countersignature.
5:58
